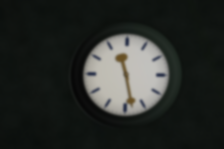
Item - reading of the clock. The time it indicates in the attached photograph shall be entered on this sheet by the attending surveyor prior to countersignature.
11:28
